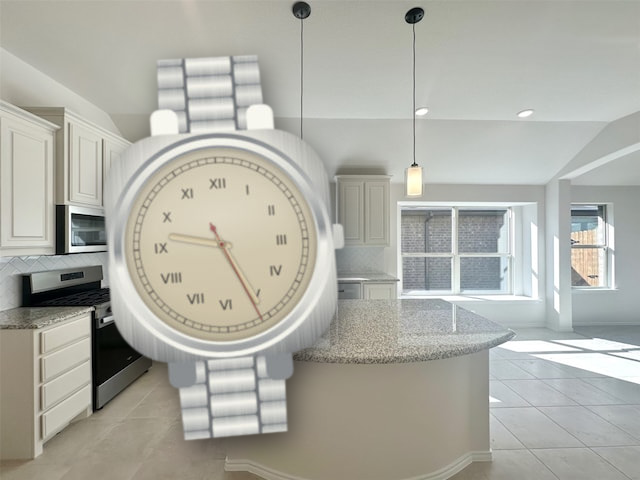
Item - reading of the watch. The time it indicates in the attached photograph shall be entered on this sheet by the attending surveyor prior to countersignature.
9:25:26
